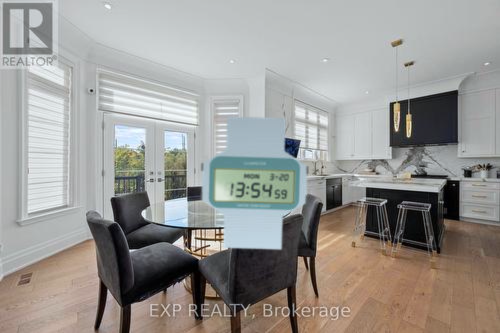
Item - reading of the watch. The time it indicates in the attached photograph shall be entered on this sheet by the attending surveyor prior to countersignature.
13:54
